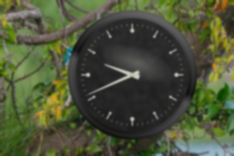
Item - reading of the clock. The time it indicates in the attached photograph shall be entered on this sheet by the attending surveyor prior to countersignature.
9:41
